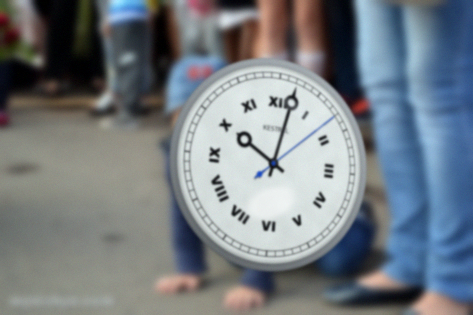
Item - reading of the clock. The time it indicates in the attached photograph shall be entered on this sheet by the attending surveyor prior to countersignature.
10:02:08
